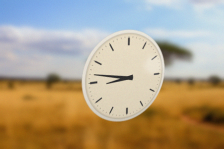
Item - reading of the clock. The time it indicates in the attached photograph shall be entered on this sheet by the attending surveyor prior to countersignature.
8:47
